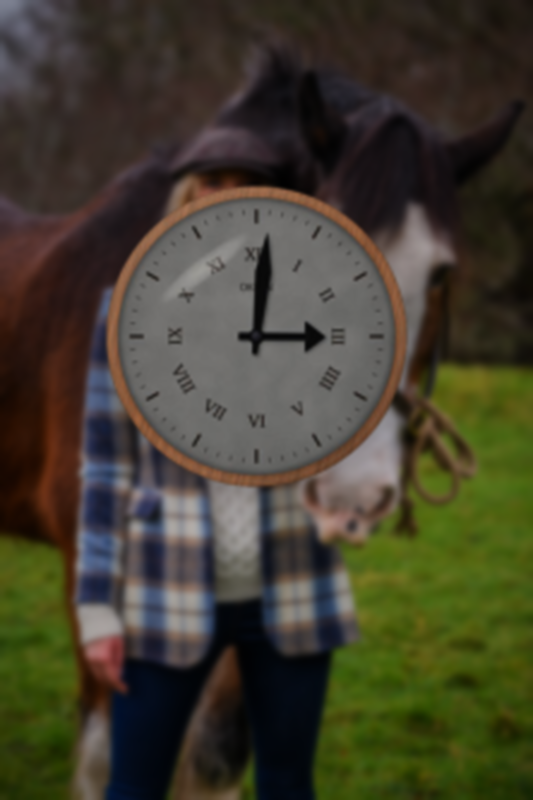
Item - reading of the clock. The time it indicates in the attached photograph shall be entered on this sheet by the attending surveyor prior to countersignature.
3:01
